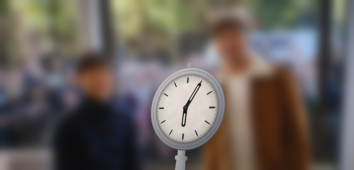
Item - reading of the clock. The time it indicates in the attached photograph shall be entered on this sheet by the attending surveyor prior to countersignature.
6:05
